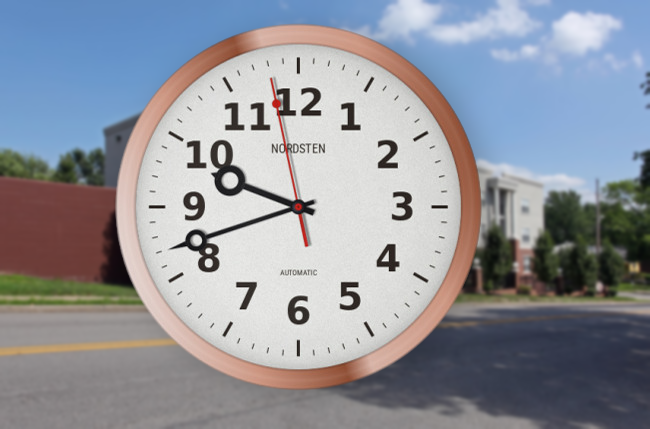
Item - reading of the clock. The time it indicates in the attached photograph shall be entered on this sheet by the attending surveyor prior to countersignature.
9:41:58
